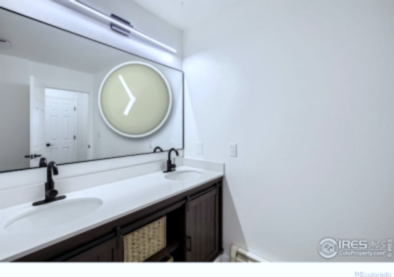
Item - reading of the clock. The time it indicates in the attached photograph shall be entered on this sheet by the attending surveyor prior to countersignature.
6:55
